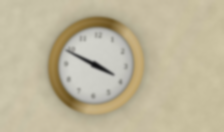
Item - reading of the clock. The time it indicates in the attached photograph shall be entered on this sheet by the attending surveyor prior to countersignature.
3:49
